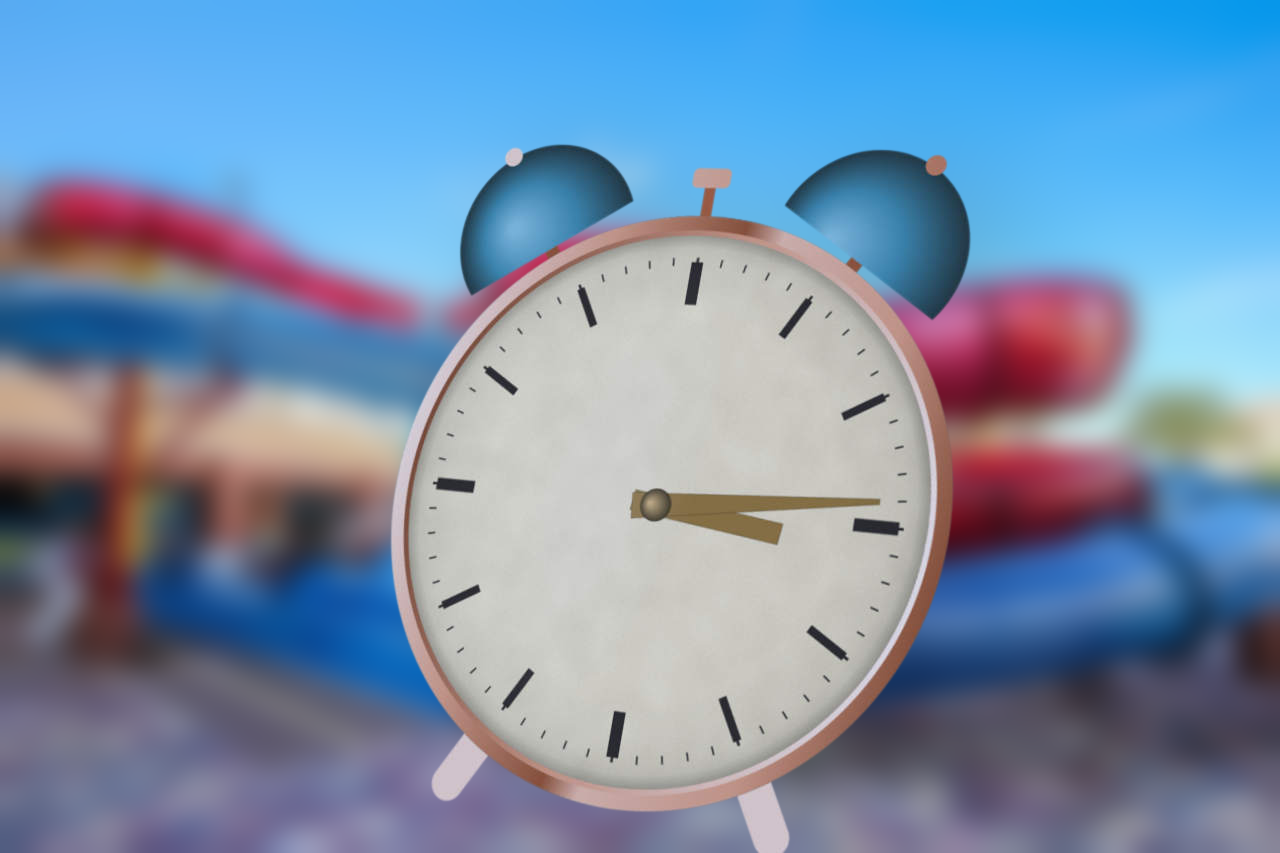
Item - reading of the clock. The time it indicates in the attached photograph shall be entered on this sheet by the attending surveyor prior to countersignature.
3:14
